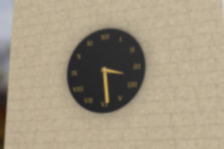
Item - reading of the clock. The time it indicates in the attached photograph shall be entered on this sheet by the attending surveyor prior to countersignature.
3:29
